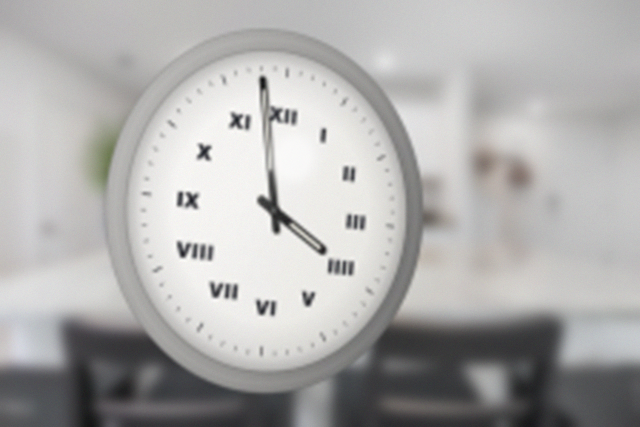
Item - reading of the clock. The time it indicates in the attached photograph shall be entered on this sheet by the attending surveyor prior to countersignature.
3:58
